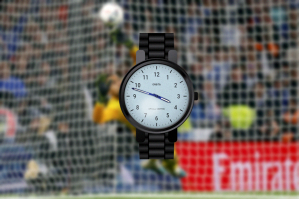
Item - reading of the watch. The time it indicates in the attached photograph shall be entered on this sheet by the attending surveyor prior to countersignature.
3:48
